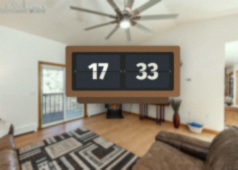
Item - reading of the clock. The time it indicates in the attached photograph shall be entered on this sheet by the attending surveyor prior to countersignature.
17:33
